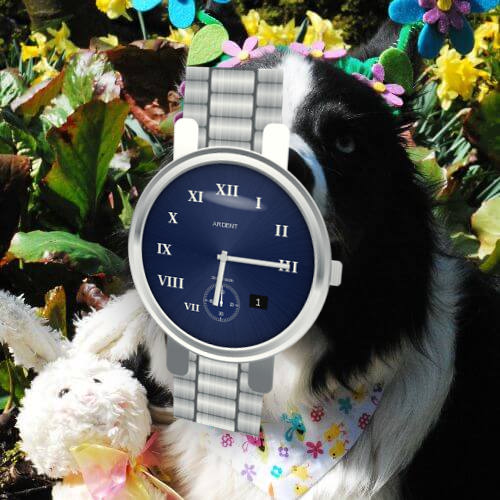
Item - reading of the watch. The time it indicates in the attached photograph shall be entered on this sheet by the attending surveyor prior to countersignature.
6:15
